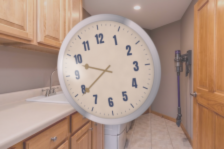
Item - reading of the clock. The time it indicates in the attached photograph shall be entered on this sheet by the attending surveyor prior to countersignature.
9:39
